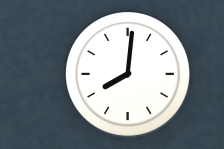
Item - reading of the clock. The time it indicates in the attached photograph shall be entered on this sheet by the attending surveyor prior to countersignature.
8:01
